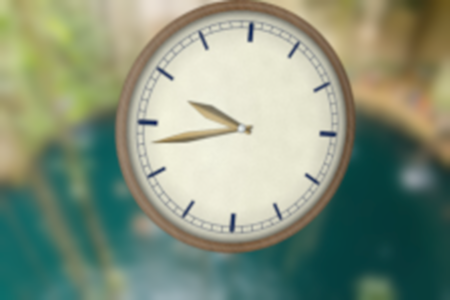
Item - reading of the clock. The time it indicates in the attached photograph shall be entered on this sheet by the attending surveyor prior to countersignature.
9:43
